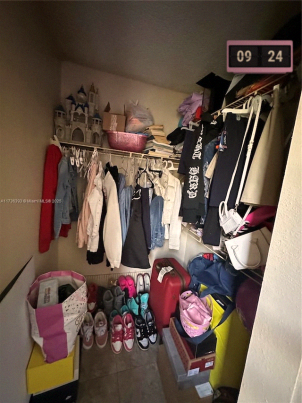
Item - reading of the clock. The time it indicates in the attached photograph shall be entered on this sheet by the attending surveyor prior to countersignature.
9:24
